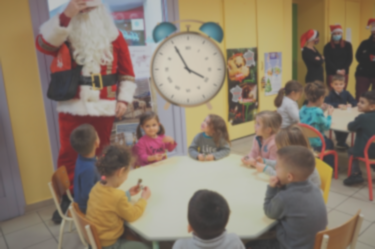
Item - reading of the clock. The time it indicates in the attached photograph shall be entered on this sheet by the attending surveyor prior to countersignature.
3:55
